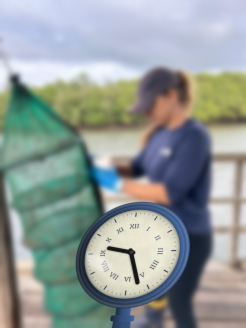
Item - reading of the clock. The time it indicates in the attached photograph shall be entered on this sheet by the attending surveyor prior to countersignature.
9:27
